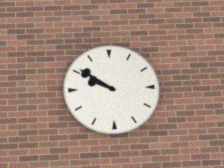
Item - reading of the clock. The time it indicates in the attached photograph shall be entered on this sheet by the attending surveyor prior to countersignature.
9:51
